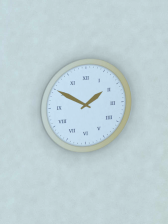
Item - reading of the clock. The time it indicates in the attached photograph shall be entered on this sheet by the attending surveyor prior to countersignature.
1:50
